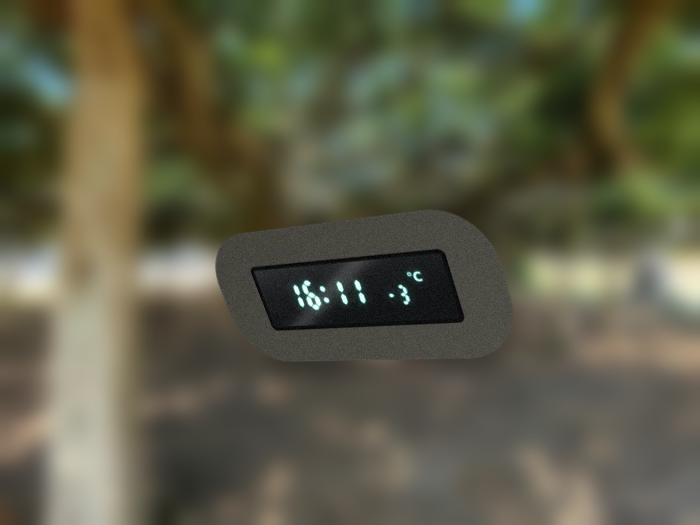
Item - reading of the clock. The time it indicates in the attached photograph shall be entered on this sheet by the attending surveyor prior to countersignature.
16:11
